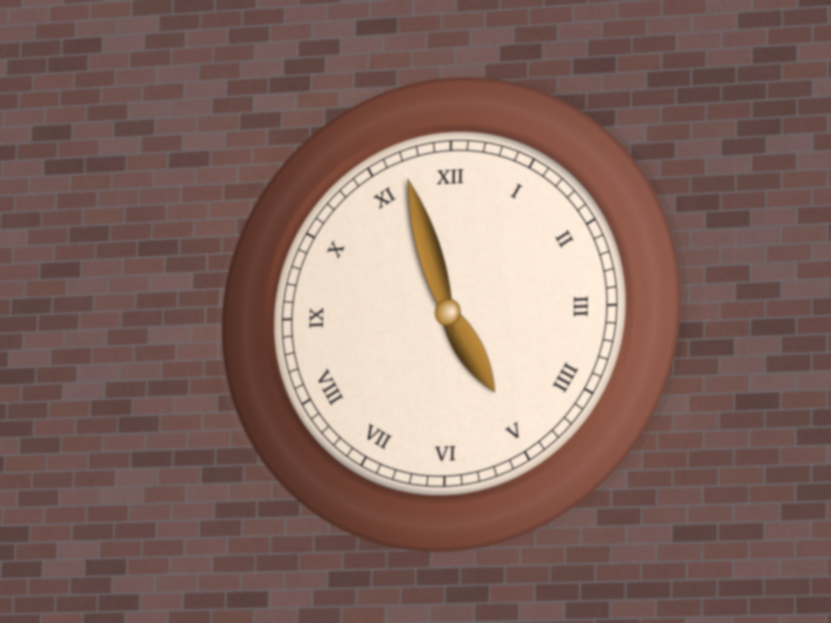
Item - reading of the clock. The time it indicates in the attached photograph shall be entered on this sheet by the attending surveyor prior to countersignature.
4:57
